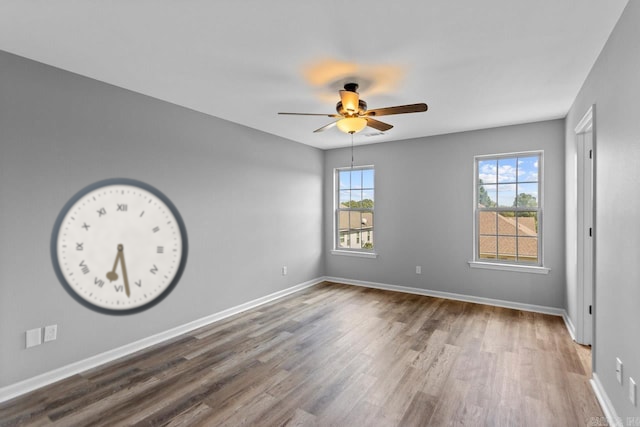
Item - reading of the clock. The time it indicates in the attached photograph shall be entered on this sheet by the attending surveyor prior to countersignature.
6:28
